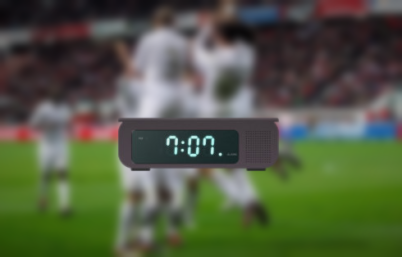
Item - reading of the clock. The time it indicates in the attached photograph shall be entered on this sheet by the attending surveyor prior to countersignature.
7:07
